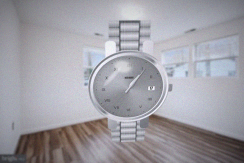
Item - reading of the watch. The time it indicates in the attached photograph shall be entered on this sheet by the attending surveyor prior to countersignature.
1:06
